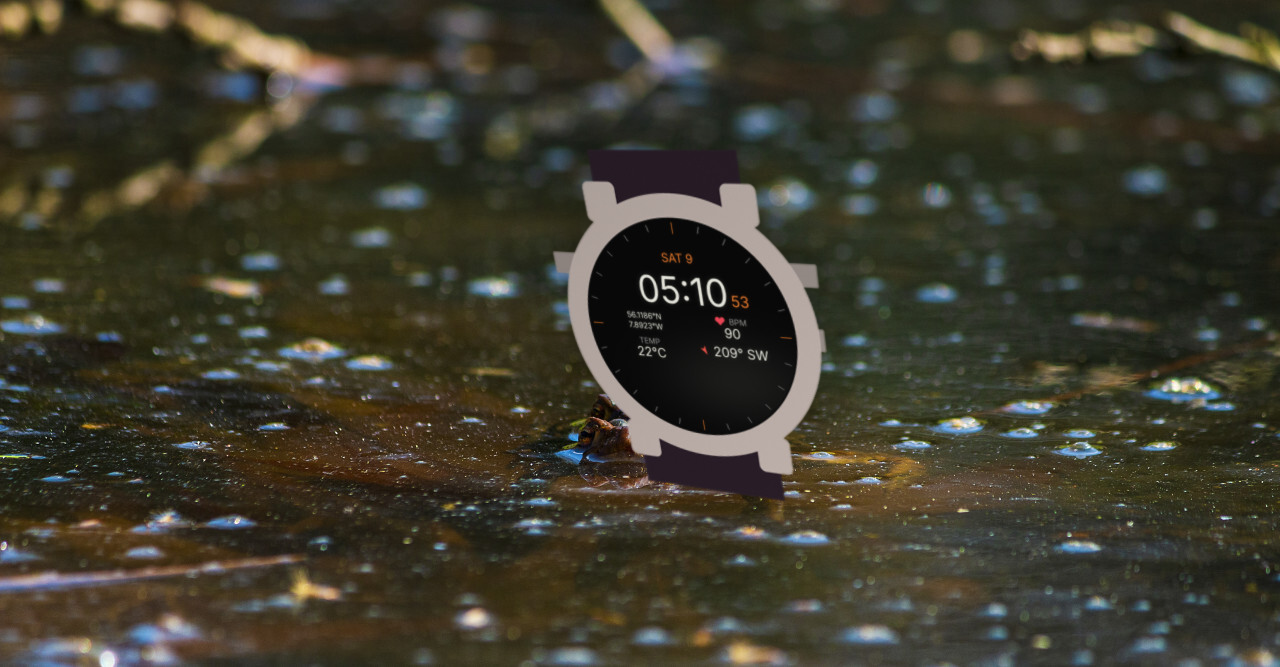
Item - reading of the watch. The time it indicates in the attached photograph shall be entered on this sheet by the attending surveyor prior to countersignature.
5:10:53
